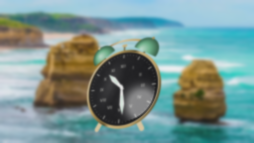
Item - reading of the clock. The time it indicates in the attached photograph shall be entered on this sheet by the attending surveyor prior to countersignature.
10:29
